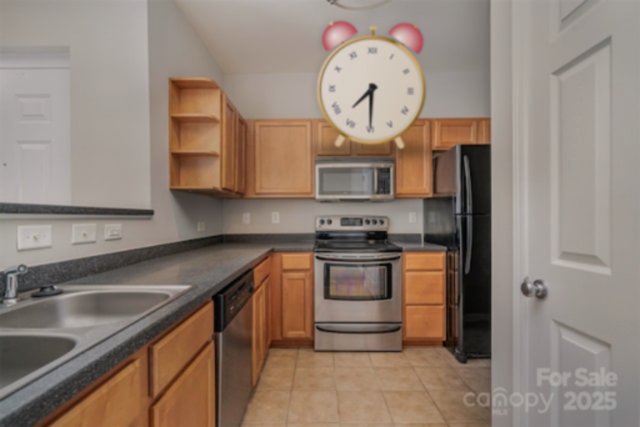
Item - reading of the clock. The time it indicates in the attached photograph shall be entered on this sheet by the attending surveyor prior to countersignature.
7:30
